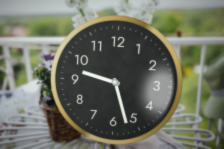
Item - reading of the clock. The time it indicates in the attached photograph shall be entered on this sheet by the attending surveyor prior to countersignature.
9:27
